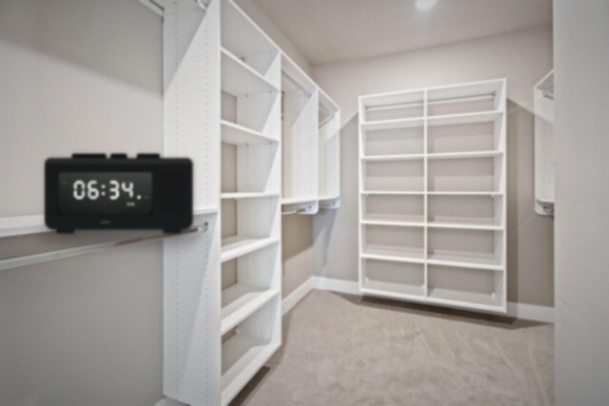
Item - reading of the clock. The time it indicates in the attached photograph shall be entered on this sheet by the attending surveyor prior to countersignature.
6:34
